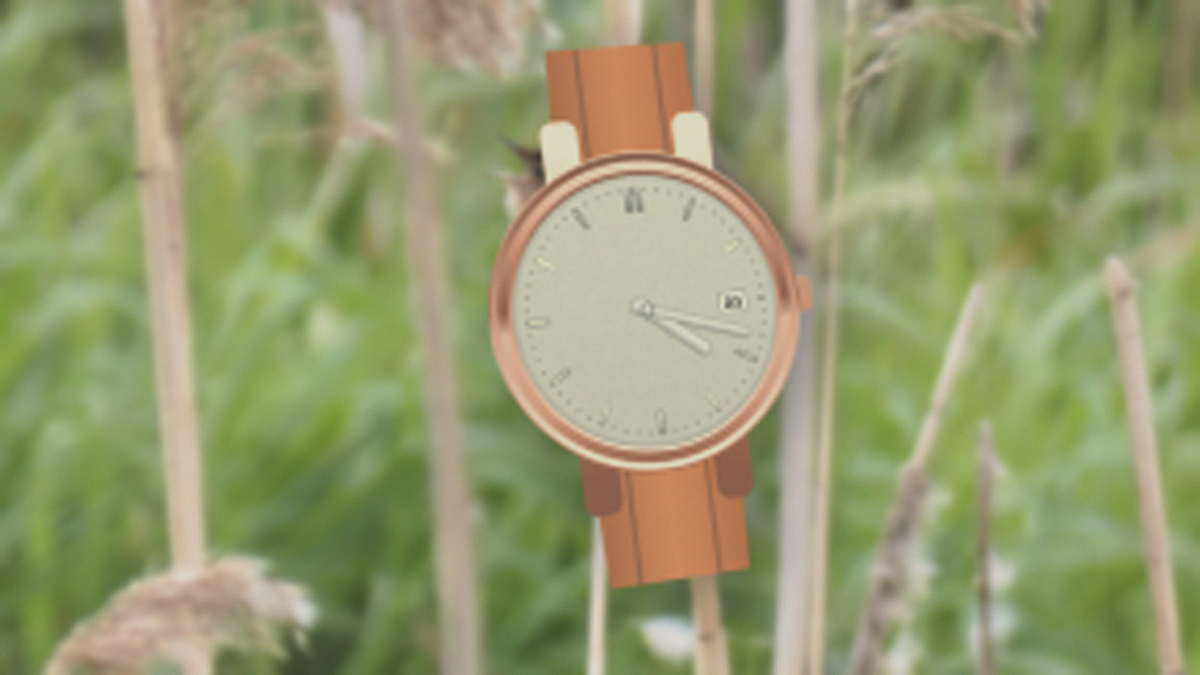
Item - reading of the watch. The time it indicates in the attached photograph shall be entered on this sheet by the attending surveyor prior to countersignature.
4:18
